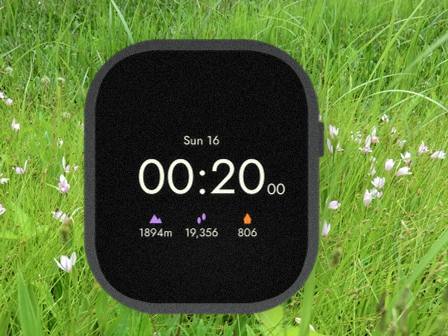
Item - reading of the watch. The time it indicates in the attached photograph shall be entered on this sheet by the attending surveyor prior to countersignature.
0:20:00
